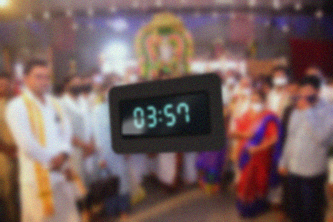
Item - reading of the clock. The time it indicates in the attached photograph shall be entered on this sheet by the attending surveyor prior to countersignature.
3:57
